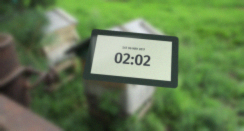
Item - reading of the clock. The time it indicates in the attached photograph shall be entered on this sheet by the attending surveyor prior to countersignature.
2:02
